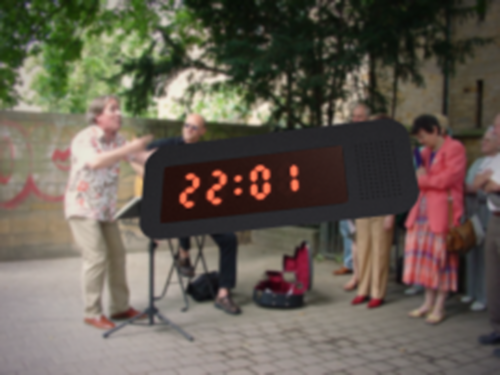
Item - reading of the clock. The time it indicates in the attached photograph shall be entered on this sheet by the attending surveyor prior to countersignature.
22:01
